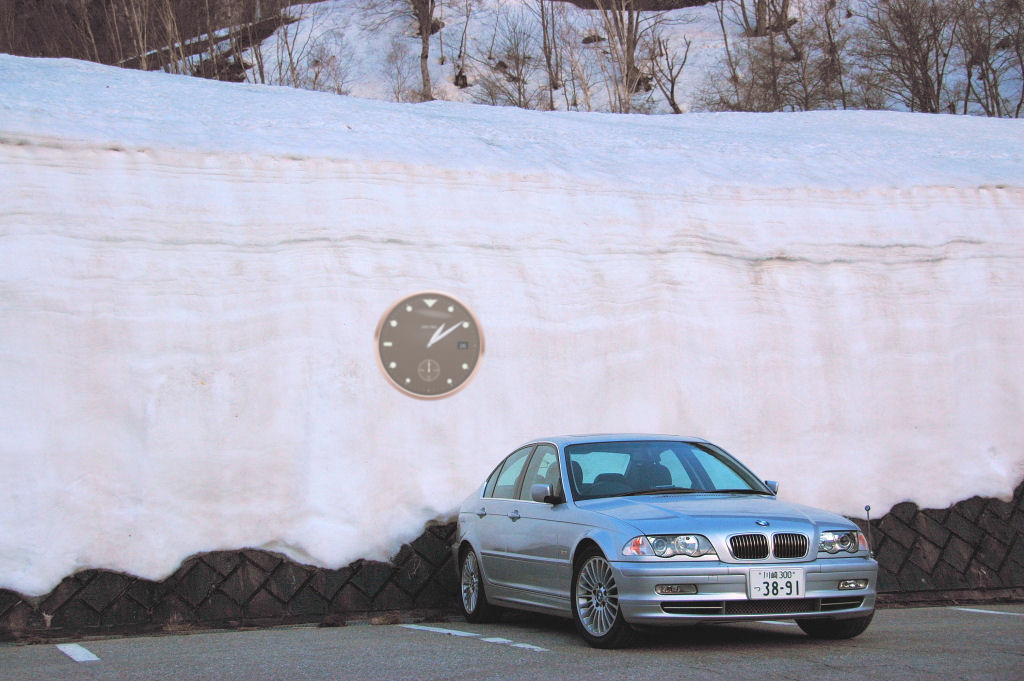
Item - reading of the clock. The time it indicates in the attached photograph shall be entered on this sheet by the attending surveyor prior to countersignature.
1:09
